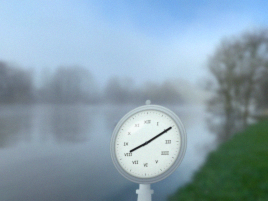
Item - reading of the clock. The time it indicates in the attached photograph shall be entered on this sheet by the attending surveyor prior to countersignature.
8:10
